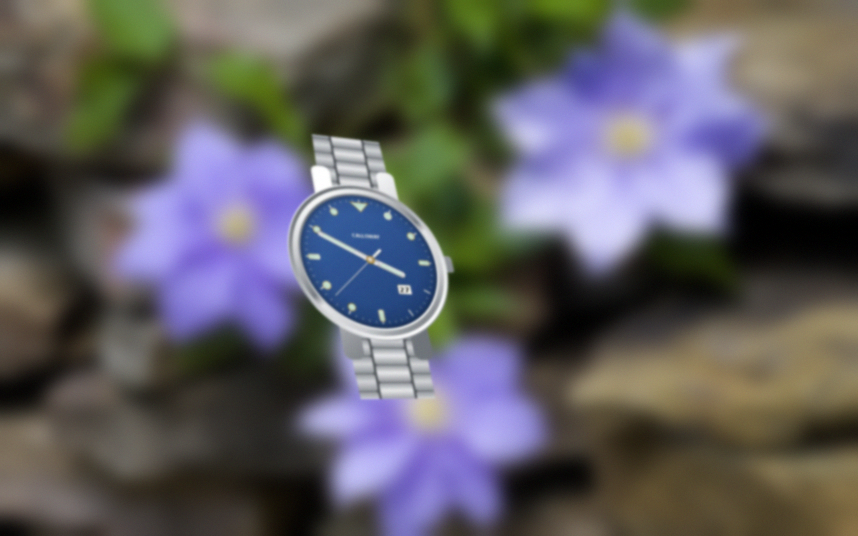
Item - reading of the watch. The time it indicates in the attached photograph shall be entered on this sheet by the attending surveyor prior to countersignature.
3:49:38
